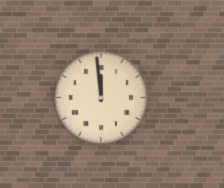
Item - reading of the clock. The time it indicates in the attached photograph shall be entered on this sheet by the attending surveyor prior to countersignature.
11:59
